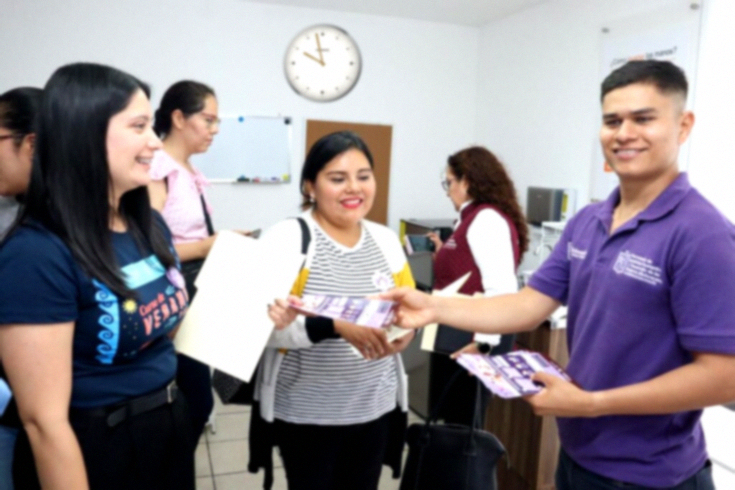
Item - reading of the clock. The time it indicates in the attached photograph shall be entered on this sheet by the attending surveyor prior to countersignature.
9:58
